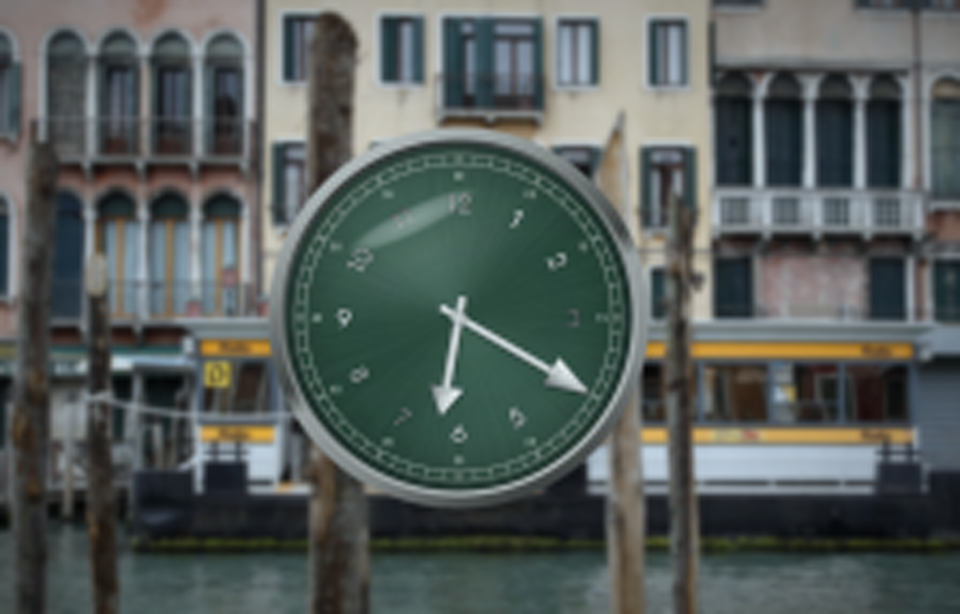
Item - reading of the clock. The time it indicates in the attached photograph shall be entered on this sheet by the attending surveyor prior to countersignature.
6:20
